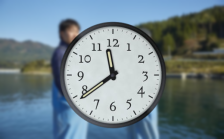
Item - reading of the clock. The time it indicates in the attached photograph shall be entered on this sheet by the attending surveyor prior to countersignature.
11:39
